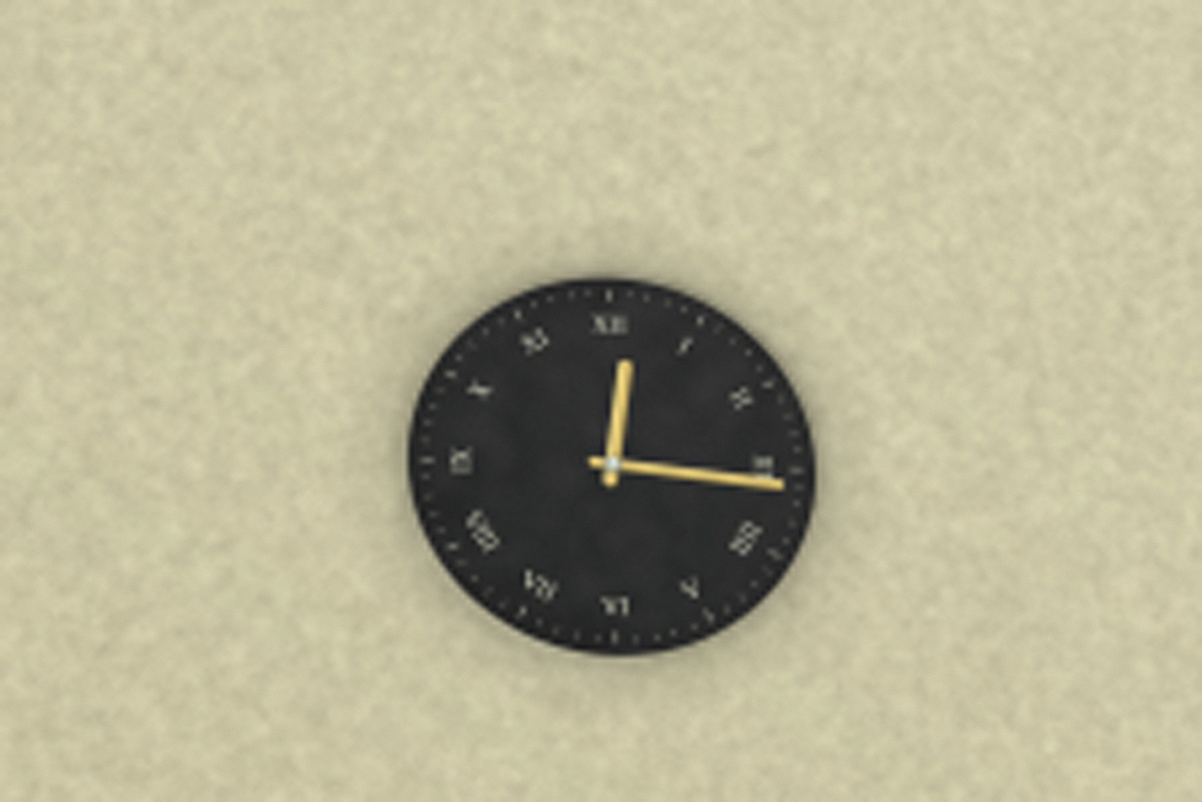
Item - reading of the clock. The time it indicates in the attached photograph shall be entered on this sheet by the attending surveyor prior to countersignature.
12:16
